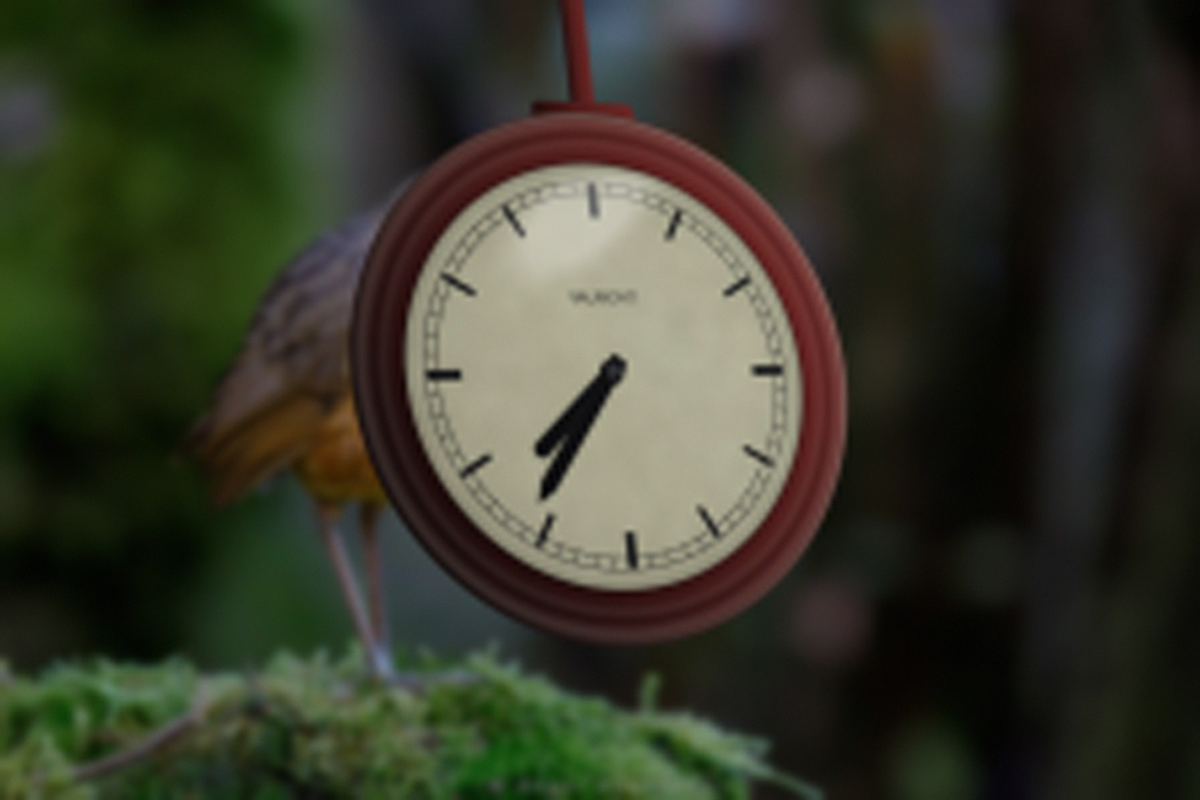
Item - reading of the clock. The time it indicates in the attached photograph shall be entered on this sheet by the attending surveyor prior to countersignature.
7:36
